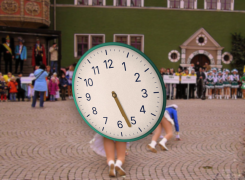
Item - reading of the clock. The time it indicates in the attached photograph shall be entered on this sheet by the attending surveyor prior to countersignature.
5:27
